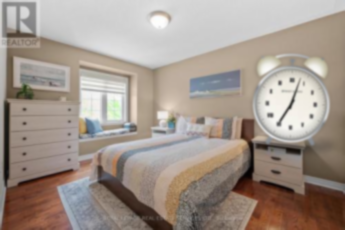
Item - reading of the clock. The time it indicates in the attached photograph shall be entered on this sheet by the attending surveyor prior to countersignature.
7:03
